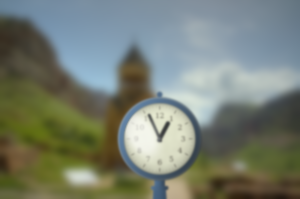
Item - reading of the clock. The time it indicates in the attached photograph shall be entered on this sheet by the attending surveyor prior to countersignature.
12:56
